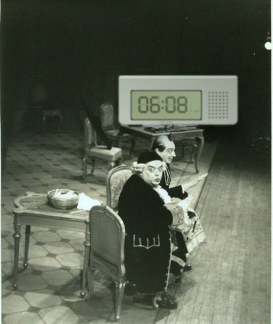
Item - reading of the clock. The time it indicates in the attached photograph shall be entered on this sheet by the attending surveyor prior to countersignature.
6:08
